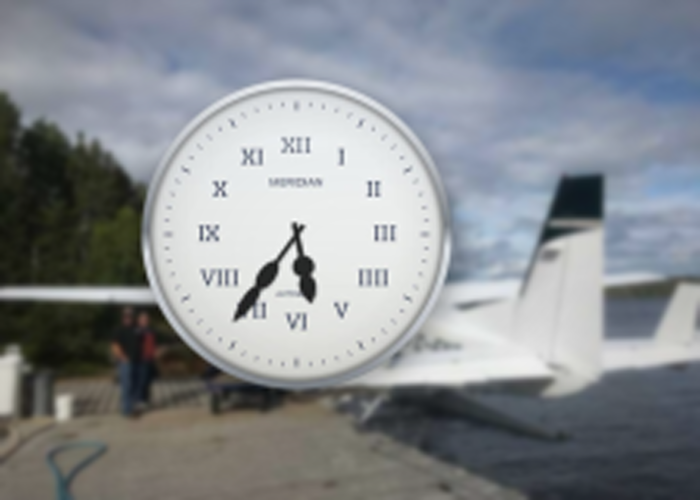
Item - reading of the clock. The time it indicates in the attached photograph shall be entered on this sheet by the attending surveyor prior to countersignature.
5:36
